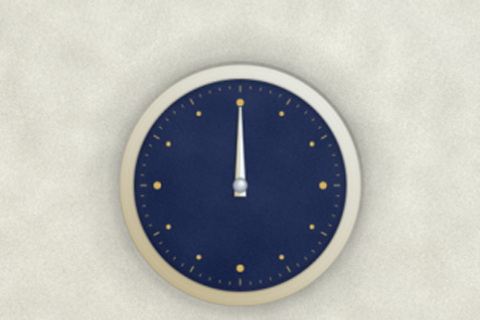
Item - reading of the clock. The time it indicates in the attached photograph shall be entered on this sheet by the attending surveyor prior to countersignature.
12:00
